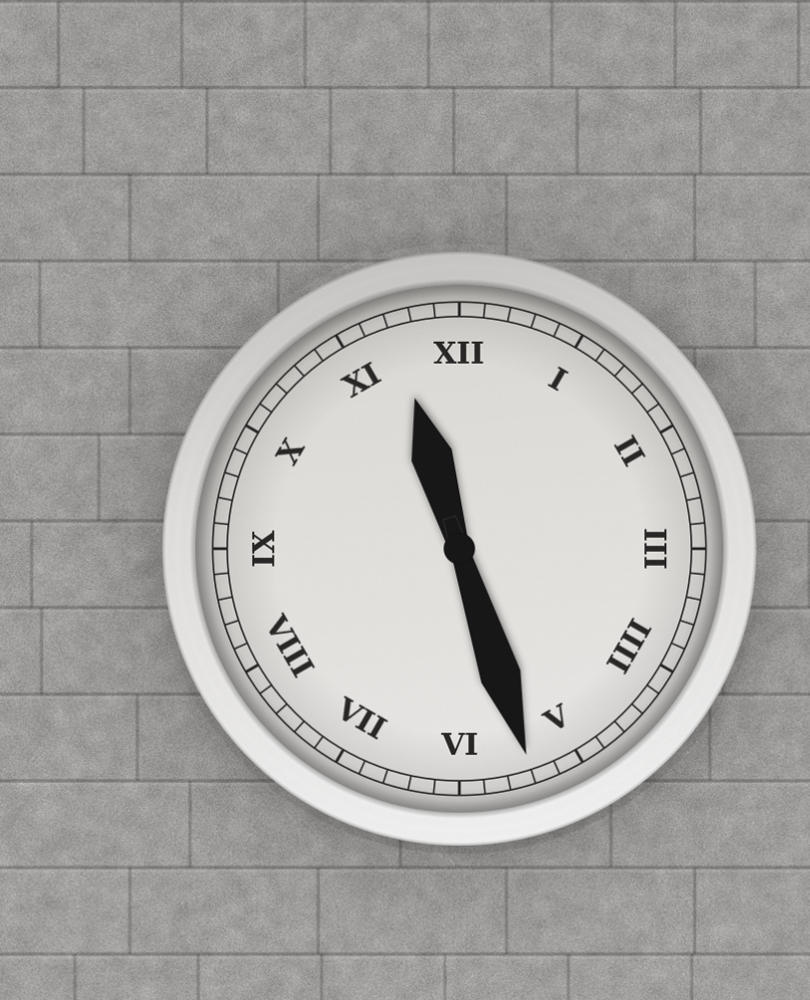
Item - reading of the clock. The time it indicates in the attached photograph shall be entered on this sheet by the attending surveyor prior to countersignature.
11:27
